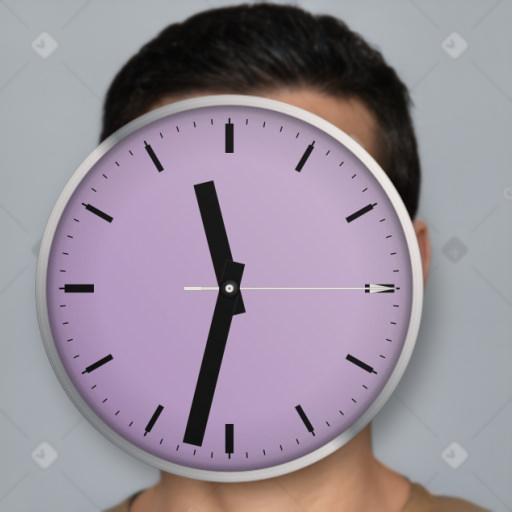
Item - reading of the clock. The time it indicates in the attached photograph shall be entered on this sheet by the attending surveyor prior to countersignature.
11:32:15
